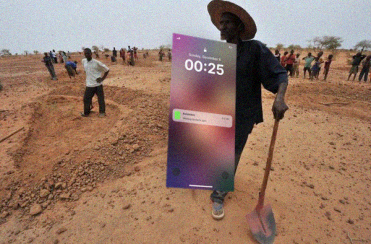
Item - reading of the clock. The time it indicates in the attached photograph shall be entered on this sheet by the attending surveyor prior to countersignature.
0:25
